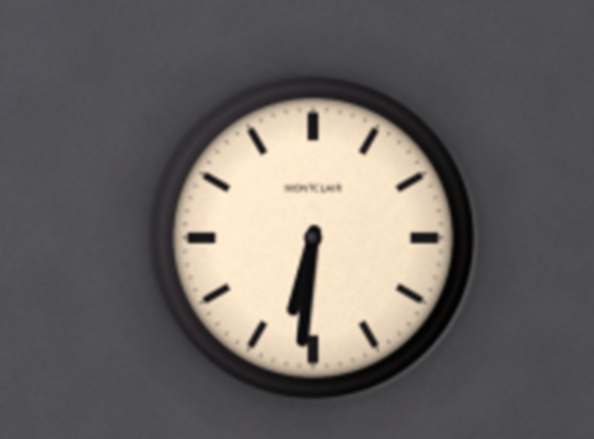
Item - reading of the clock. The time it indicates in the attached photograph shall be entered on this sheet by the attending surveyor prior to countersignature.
6:31
